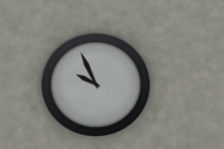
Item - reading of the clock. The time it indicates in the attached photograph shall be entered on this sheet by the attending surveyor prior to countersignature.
9:56
